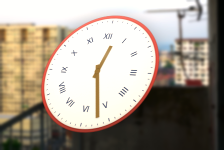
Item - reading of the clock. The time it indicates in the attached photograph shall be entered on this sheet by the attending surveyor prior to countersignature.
12:27
